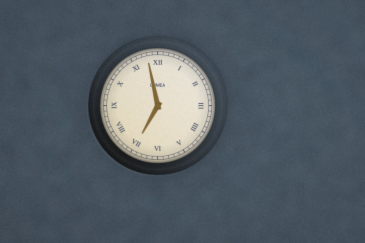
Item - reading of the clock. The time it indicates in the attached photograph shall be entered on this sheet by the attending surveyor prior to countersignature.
6:58
